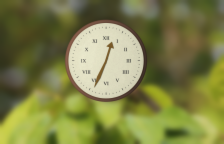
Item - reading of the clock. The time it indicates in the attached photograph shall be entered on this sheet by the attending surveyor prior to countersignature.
12:34
